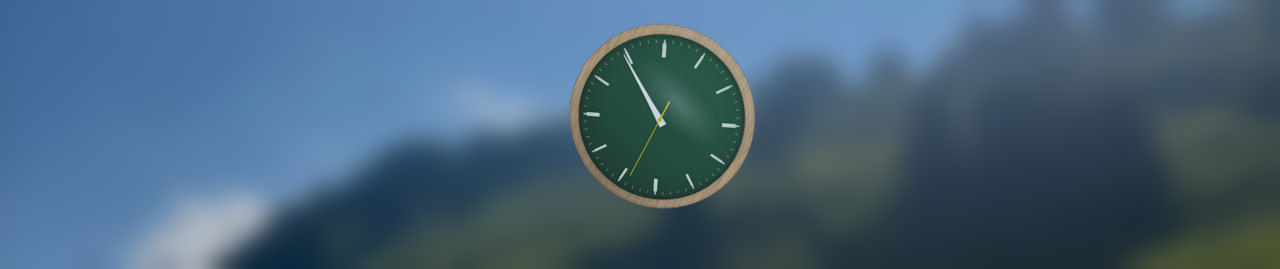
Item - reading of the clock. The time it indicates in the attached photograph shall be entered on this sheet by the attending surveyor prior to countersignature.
10:54:34
